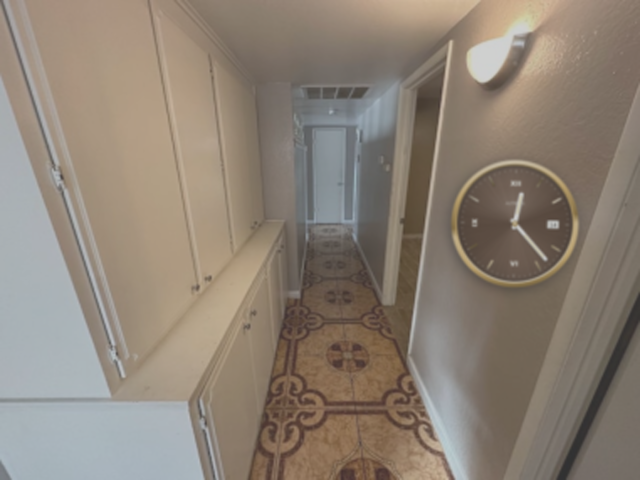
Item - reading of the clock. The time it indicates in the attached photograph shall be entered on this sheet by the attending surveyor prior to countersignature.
12:23
